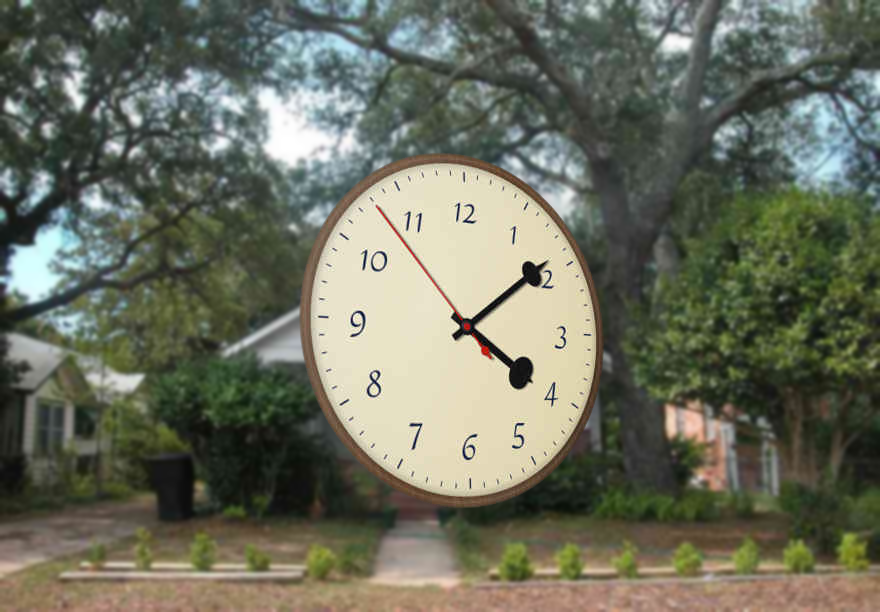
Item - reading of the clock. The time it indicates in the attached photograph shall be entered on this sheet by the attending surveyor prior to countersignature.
4:08:53
